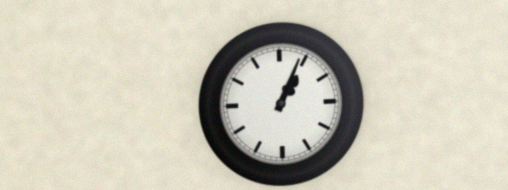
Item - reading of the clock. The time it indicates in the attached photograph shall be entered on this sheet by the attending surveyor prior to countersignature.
1:04
